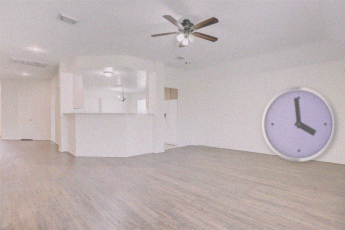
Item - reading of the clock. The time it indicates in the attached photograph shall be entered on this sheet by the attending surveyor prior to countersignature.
3:59
